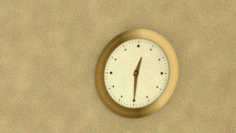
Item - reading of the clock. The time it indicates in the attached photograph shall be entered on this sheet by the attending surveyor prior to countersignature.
12:30
